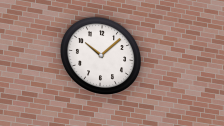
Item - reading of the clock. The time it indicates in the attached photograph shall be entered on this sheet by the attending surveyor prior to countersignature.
10:07
